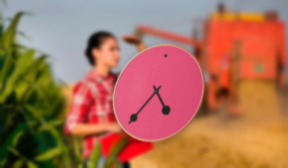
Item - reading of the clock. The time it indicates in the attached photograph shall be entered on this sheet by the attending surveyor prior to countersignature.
4:35
